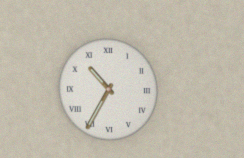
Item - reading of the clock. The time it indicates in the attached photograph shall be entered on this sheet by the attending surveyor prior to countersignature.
10:35
